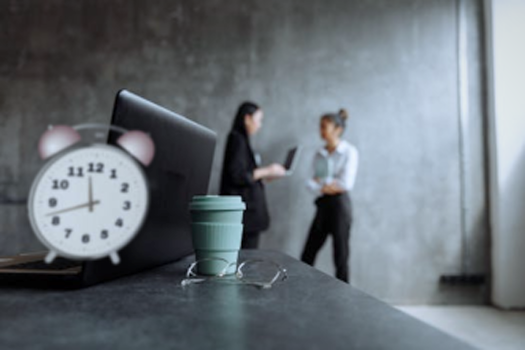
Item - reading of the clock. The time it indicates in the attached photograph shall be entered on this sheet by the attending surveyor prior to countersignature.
11:42
